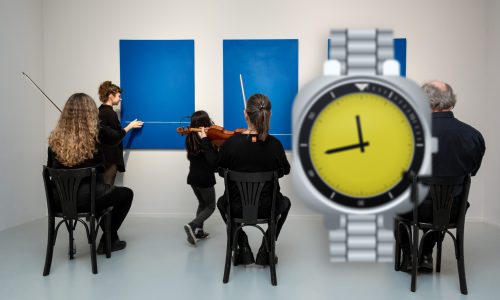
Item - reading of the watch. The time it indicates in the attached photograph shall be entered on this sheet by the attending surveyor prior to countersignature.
11:43
